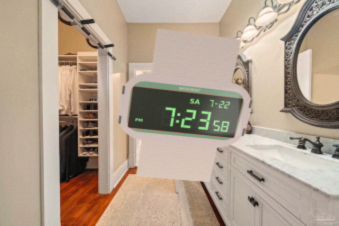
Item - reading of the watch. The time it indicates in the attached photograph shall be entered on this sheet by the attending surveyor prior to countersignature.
7:23:58
